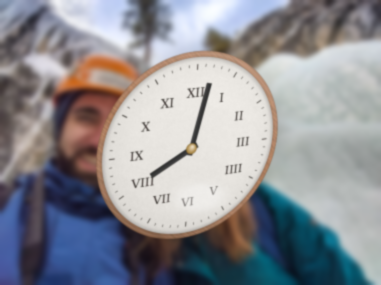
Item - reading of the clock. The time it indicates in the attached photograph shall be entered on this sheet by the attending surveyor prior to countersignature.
8:02
